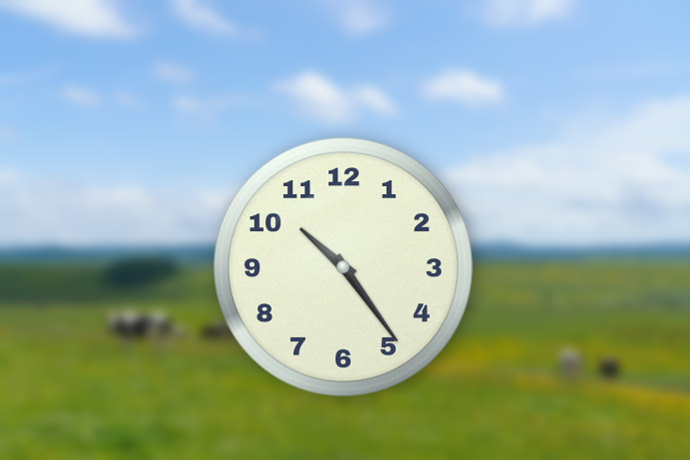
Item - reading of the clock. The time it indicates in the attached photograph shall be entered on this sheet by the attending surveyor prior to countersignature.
10:24
